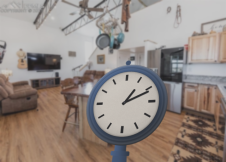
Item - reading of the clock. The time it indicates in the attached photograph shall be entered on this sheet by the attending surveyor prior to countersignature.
1:11
